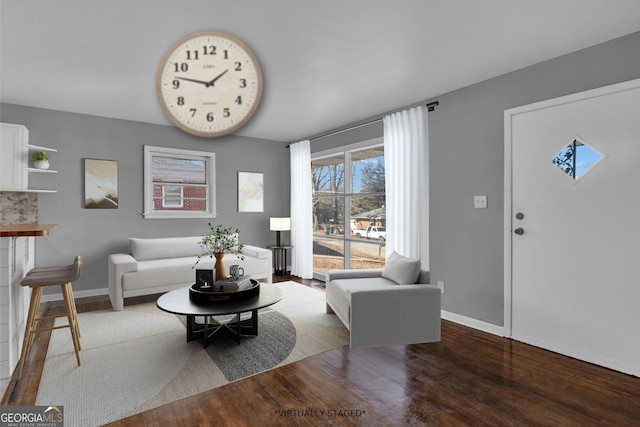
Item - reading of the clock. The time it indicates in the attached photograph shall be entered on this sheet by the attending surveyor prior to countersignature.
1:47
